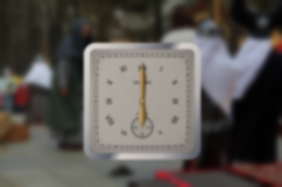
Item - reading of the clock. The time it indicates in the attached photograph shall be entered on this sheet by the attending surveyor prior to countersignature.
6:00
